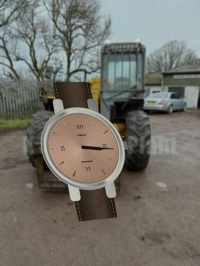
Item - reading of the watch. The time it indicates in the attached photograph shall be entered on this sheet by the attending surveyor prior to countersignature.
3:16
